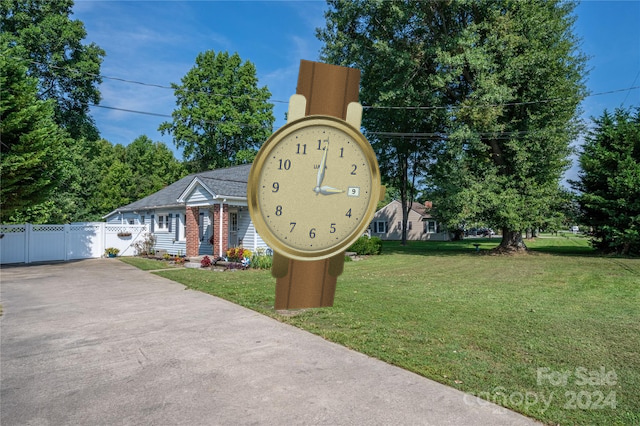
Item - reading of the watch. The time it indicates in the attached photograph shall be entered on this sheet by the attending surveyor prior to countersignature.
3:01
